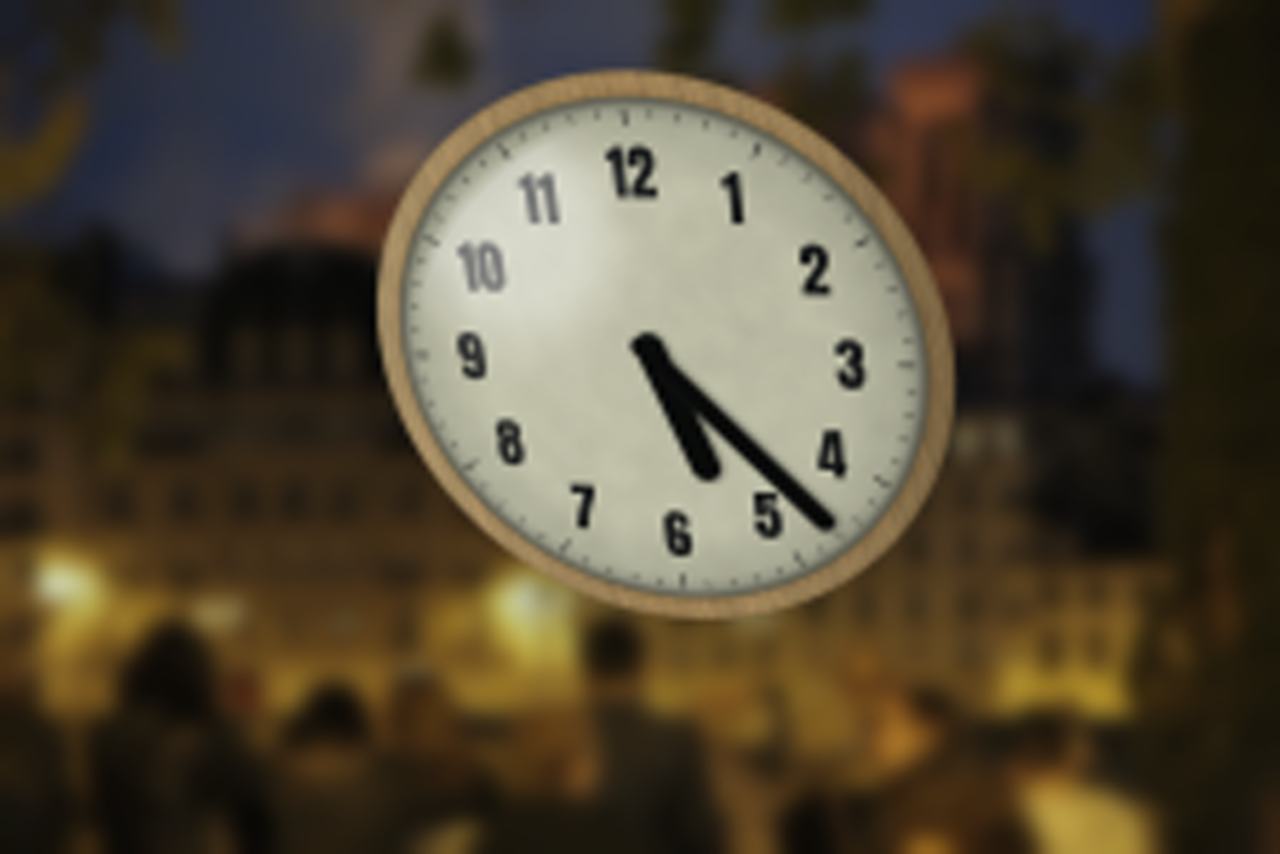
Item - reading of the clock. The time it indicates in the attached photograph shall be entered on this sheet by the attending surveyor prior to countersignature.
5:23
